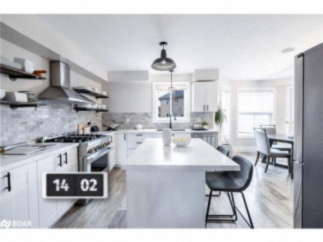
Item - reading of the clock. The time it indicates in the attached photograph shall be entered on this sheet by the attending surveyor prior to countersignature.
14:02
